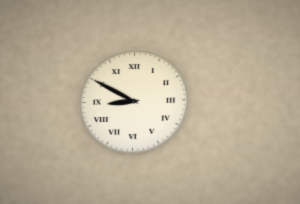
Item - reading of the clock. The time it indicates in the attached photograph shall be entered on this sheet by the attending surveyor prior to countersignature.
8:50
